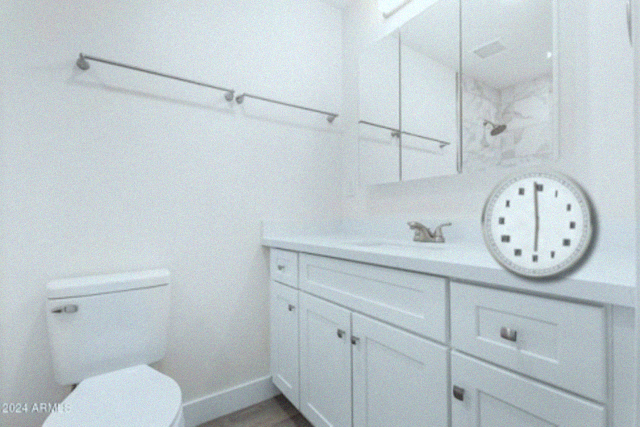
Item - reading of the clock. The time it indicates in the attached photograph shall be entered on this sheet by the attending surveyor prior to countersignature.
5:59
